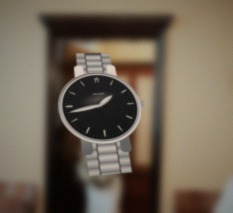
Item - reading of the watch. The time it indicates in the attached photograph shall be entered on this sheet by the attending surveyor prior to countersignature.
1:43
